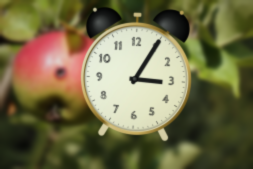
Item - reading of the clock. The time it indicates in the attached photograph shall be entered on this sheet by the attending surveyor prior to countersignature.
3:05
